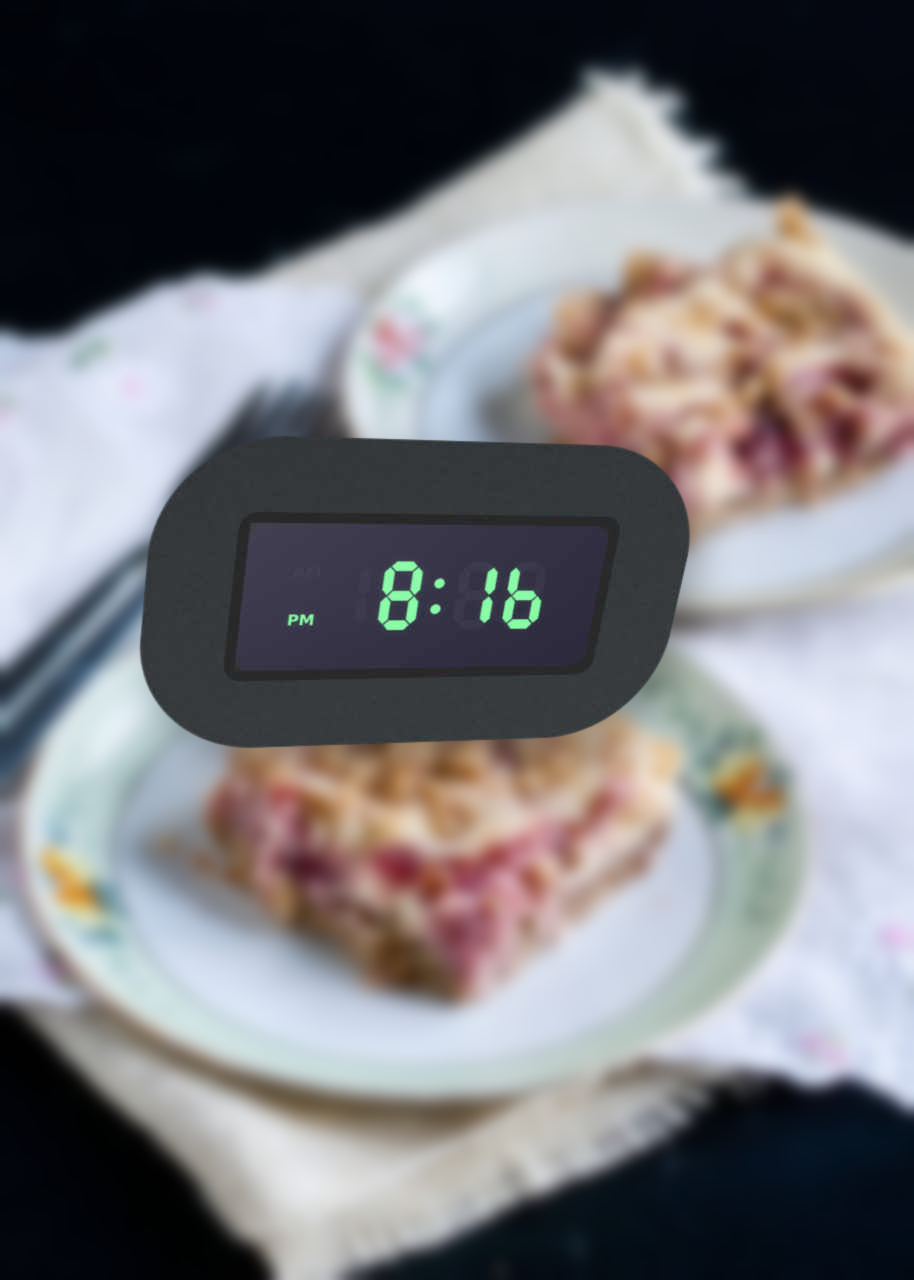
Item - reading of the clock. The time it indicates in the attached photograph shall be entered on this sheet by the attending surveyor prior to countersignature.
8:16
